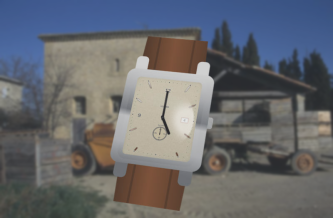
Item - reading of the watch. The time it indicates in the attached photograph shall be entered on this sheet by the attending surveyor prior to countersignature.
5:00
